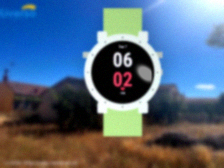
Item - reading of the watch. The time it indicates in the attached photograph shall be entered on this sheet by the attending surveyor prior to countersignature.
6:02
